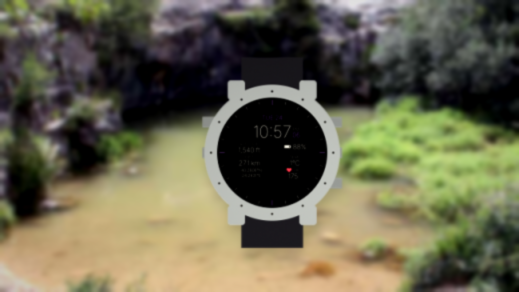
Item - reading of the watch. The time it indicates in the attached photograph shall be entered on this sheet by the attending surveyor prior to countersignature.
10:57
